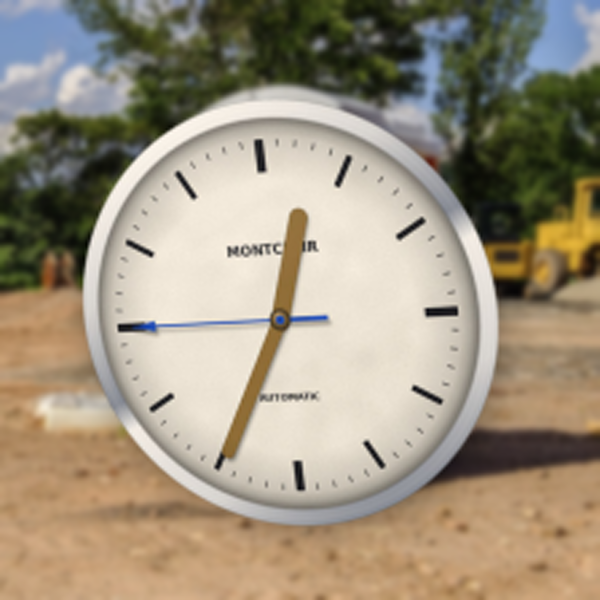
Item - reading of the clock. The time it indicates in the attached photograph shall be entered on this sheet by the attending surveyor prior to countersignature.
12:34:45
